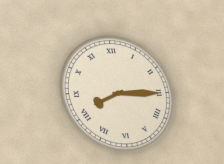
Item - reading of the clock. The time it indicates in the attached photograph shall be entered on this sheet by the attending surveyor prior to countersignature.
8:15
